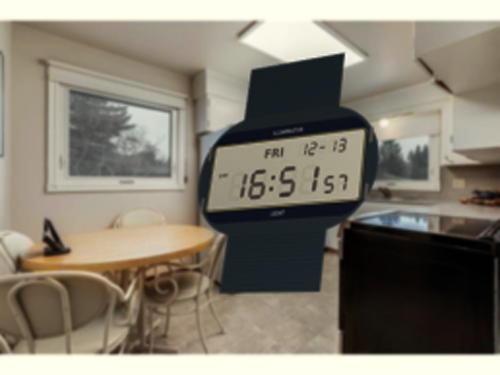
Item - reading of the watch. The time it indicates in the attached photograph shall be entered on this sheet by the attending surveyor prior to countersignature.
16:51:57
